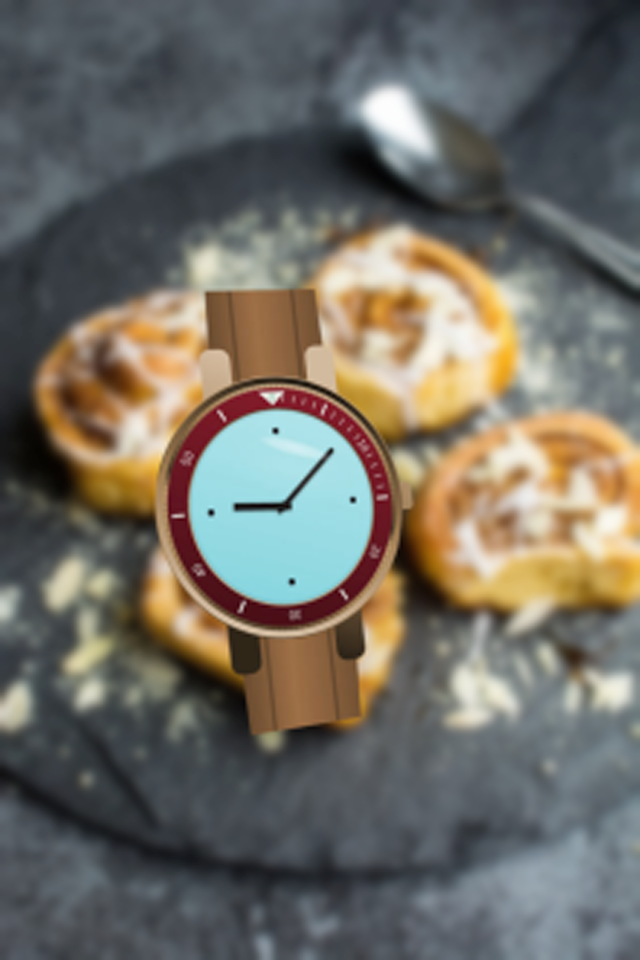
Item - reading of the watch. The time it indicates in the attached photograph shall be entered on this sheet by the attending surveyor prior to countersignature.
9:08
